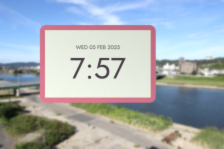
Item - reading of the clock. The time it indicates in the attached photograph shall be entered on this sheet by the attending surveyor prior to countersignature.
7:57
